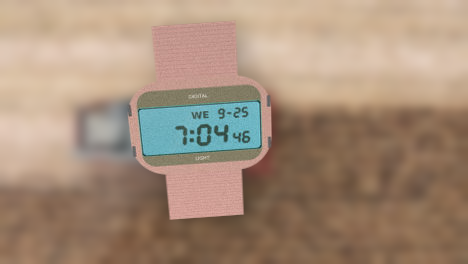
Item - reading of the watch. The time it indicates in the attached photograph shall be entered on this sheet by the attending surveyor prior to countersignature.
7:04:46
